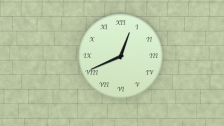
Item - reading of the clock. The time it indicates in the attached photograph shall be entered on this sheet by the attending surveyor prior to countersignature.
12:41
